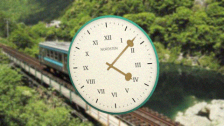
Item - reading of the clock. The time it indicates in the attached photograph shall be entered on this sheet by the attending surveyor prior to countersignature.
4:08
